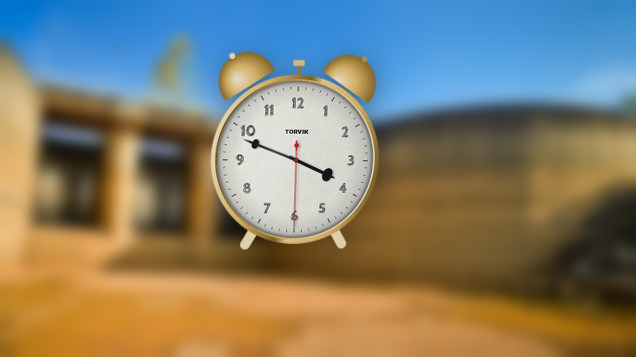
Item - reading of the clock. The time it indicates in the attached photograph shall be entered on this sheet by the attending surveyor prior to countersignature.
3:48:30
